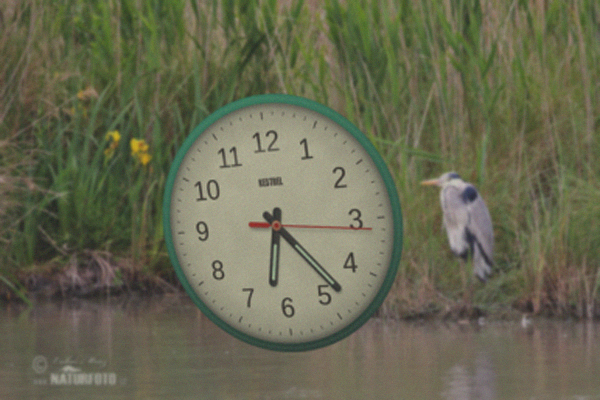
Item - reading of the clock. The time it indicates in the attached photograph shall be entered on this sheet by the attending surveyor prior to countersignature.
6:23:16
